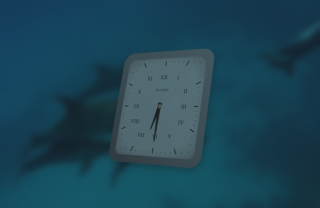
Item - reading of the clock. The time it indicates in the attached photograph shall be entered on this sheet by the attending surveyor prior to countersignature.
6:30
